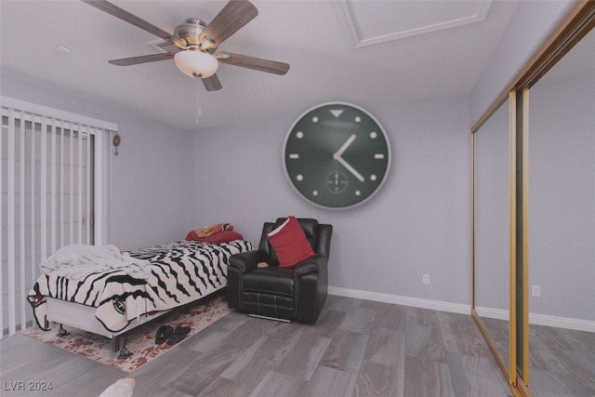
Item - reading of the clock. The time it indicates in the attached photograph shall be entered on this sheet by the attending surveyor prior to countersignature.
1:22
